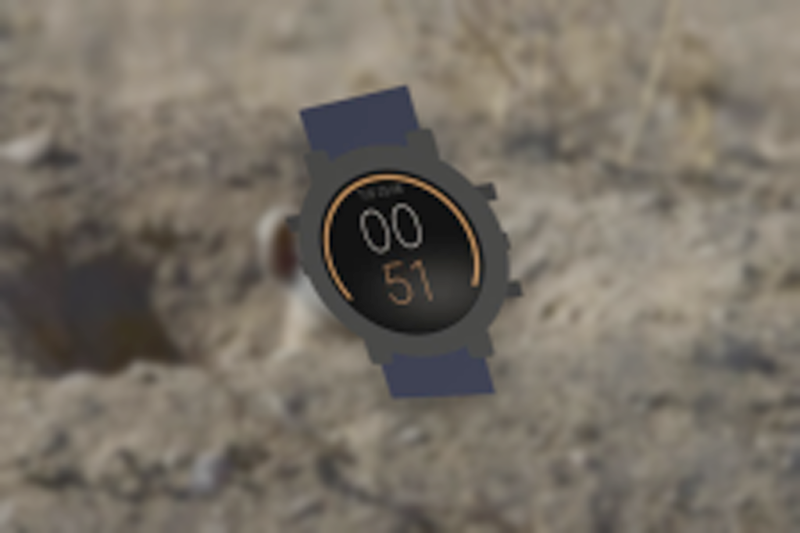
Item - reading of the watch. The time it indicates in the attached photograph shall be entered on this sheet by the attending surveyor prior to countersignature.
0:51
